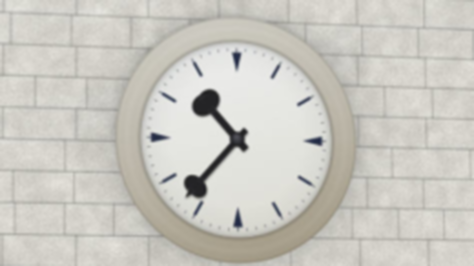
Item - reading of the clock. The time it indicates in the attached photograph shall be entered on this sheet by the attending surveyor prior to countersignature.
10:37
